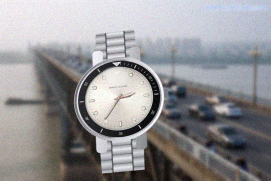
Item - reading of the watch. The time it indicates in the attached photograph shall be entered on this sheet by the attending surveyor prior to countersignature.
2:36
